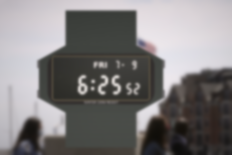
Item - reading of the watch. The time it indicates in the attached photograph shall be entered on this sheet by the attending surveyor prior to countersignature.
6:25
